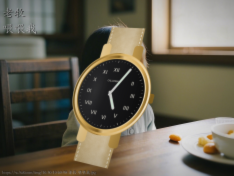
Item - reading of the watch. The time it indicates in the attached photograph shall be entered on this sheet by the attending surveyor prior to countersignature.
5:05
